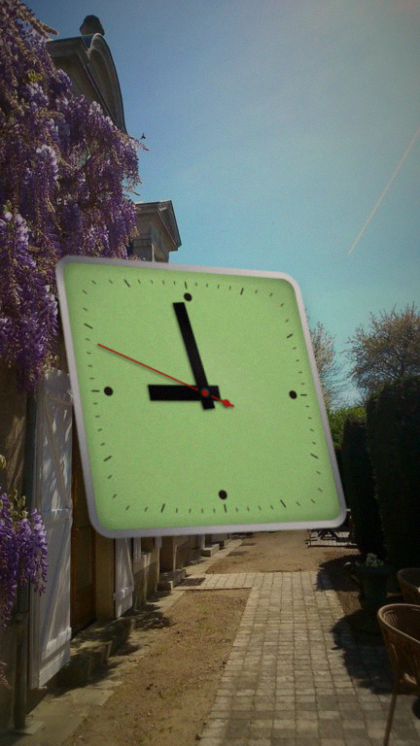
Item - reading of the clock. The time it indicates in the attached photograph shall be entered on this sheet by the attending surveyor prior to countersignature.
8:58:49
